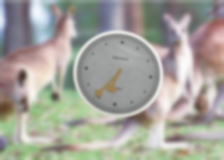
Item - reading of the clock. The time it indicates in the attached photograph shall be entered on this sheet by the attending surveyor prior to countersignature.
6:36
